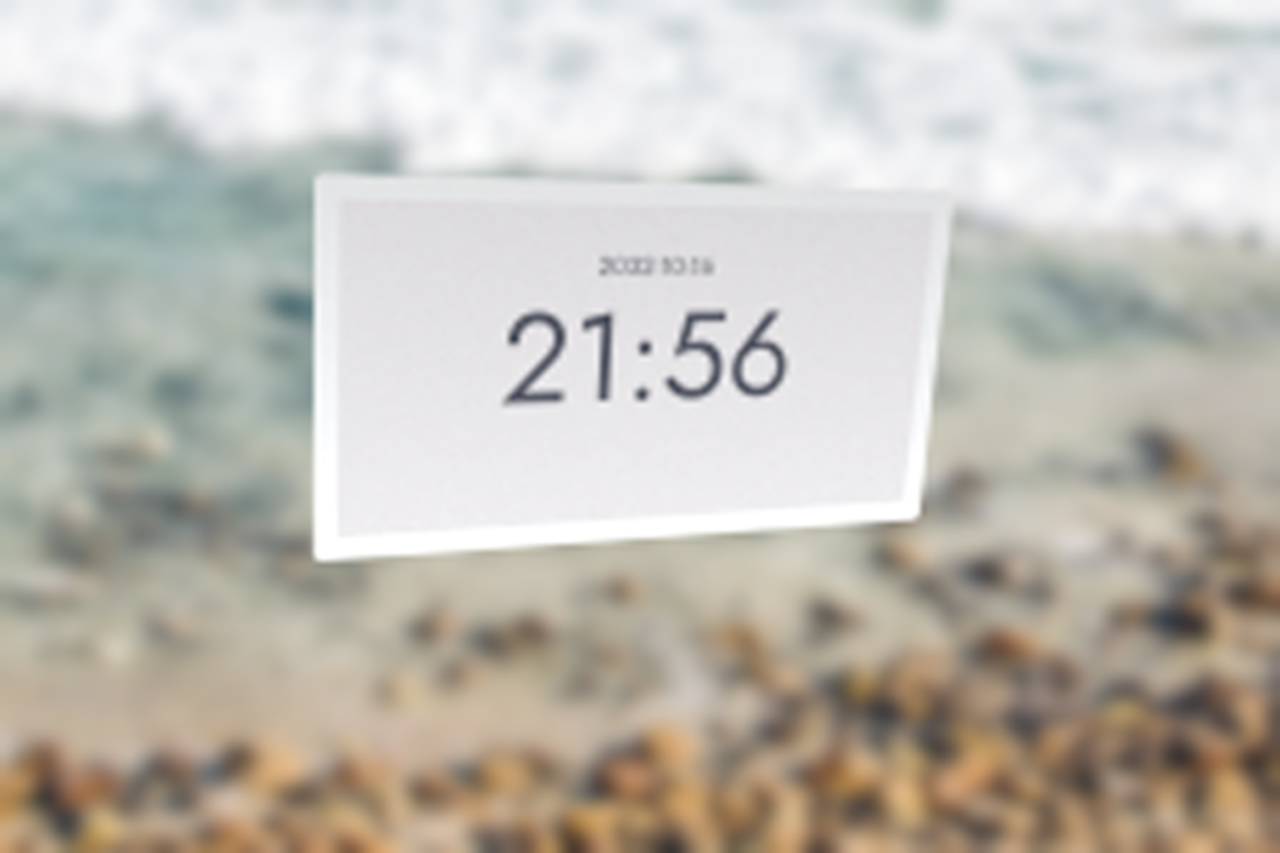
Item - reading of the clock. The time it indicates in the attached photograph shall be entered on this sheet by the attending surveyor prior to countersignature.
21:56
